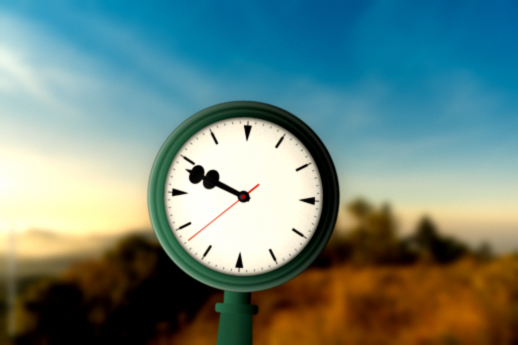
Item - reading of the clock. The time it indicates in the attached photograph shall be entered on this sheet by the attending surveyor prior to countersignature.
9:48:38
